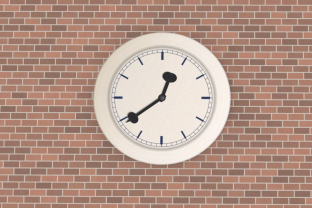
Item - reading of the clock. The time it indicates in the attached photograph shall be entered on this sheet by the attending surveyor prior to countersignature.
12:39
